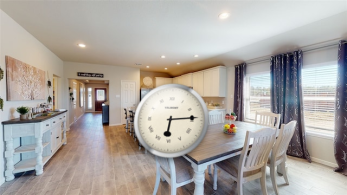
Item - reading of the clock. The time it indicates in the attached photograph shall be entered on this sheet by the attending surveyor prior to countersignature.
6:14
